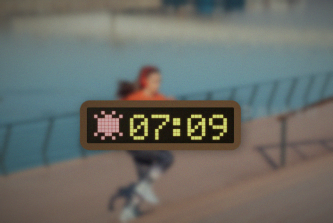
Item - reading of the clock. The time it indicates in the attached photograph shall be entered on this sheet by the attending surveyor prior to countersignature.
7:09
